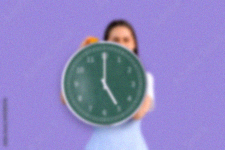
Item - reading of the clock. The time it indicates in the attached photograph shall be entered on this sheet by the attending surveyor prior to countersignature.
5:00
